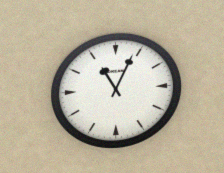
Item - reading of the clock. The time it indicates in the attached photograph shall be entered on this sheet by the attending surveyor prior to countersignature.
11:04
